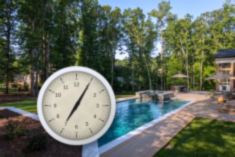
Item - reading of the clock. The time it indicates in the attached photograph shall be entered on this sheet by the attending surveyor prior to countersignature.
7:05
